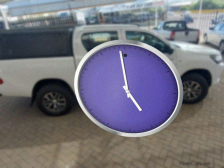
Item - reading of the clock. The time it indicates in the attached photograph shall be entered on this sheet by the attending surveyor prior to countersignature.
4:59
